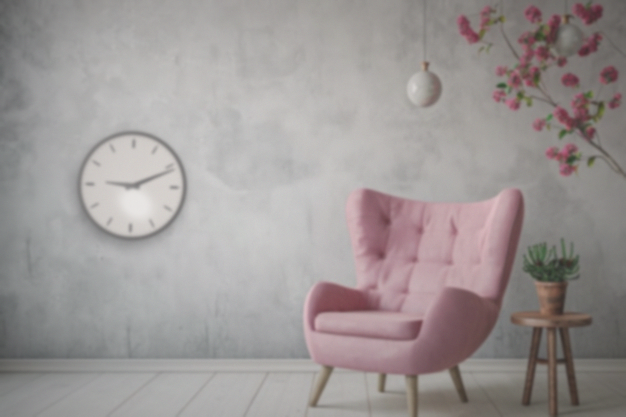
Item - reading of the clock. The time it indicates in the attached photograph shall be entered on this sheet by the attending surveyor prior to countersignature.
9:11
